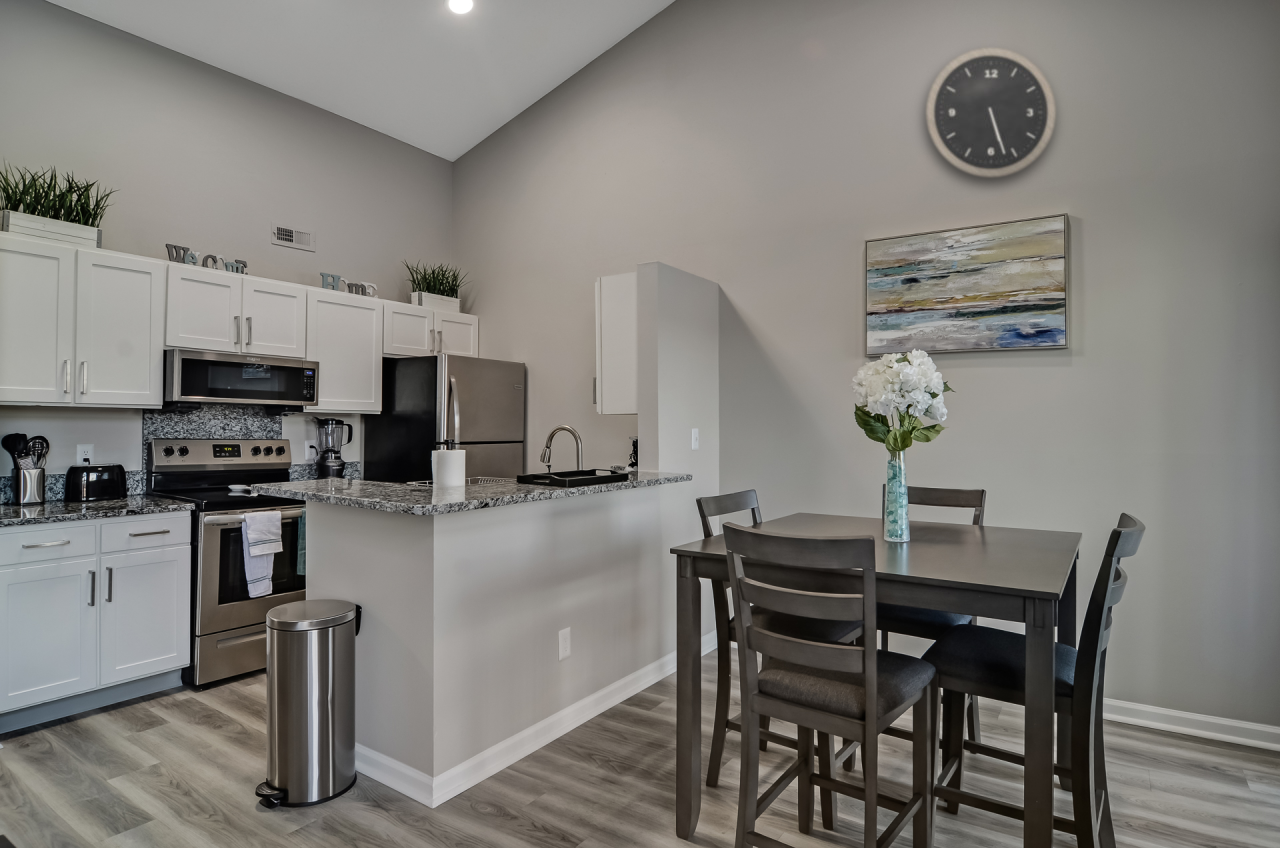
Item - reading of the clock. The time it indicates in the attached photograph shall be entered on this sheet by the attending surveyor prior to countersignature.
5:27
